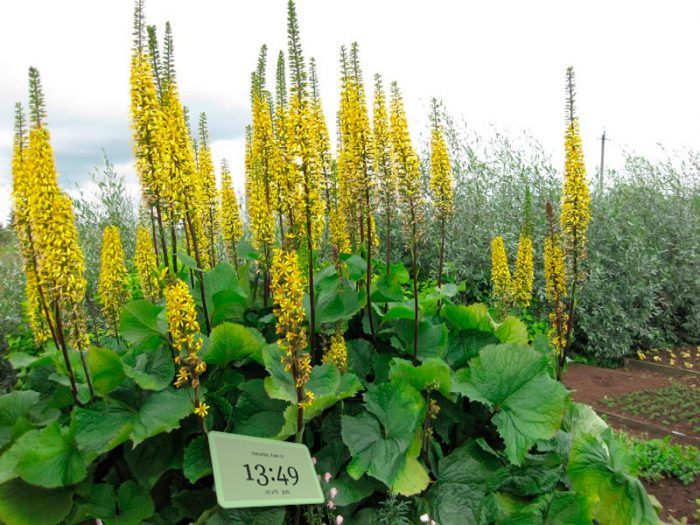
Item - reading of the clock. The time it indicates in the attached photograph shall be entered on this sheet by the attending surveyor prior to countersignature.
13:49
